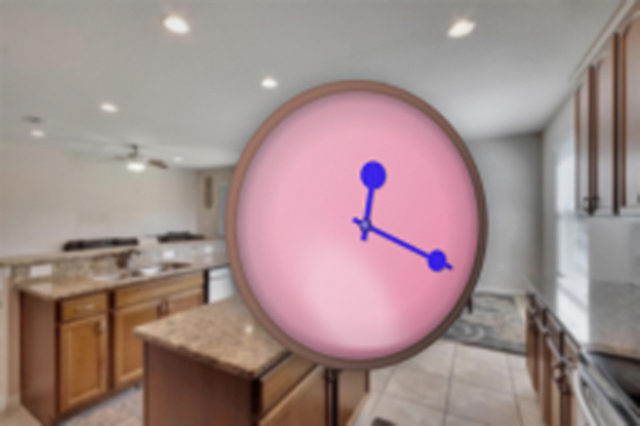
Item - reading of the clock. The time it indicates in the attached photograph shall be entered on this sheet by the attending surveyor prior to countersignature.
12:19
